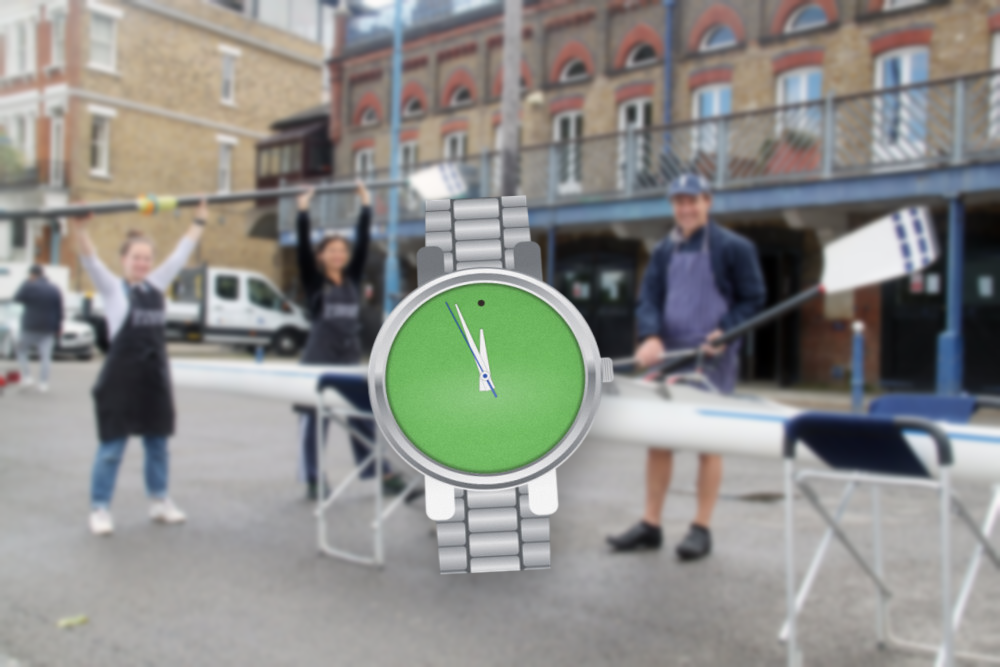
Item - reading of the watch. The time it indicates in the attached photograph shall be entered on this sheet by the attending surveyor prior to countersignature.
11:56:56
